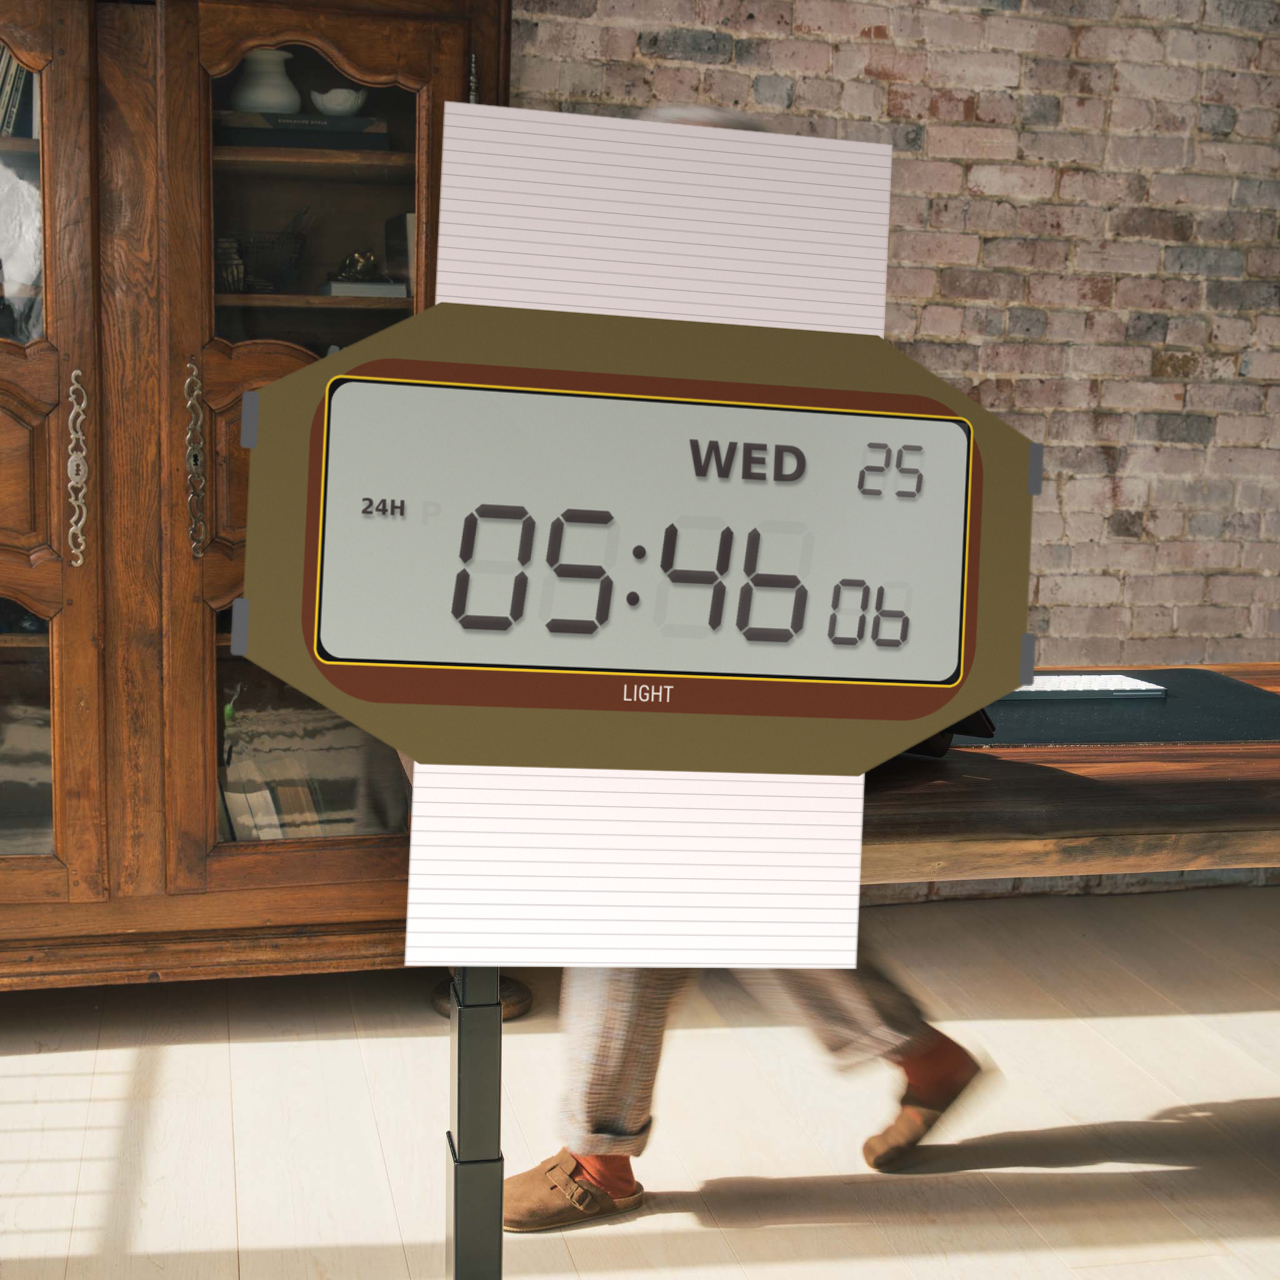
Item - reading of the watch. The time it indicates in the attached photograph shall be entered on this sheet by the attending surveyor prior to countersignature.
5:46:06
